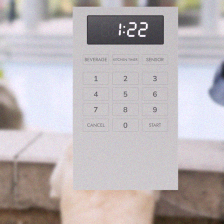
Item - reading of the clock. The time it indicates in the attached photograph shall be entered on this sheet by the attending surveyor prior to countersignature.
1:22
